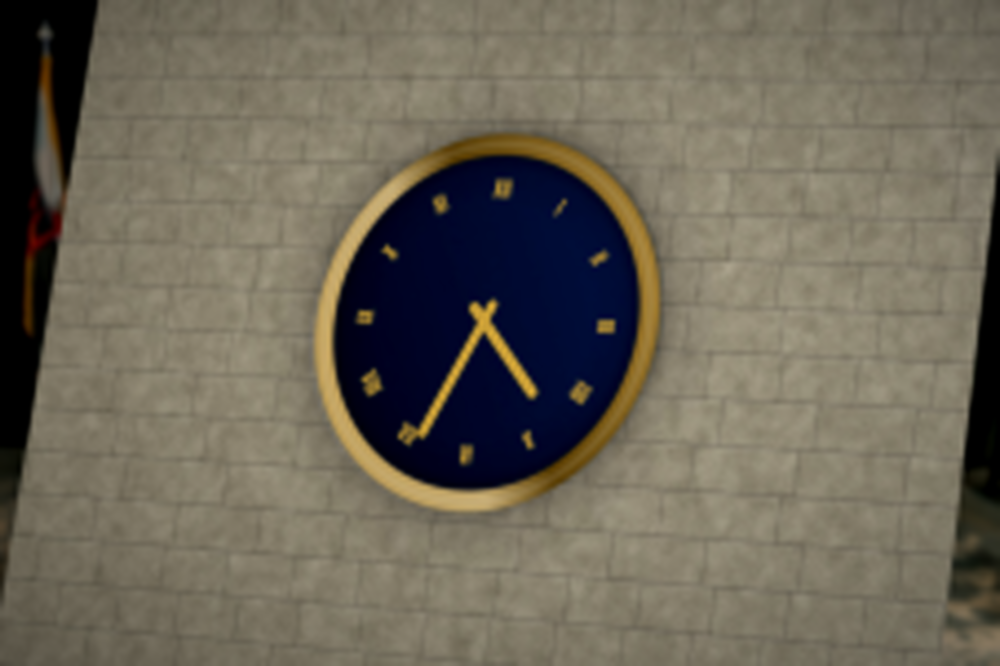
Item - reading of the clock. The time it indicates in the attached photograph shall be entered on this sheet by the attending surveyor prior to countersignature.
4:34
